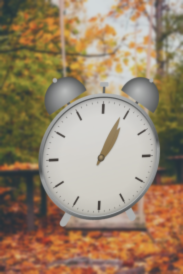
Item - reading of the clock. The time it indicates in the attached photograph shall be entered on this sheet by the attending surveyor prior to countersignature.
1:04
